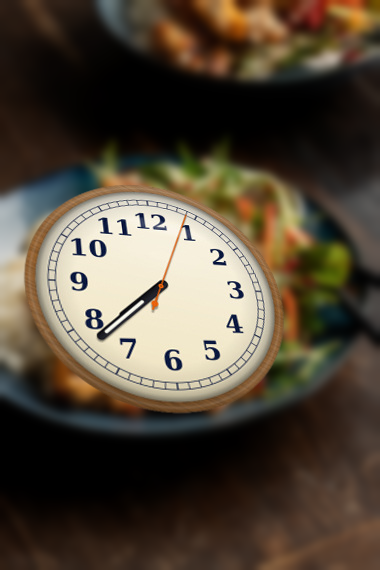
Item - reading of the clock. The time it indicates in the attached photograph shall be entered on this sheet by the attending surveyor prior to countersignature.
7:38:04
